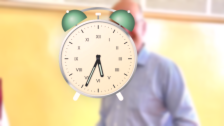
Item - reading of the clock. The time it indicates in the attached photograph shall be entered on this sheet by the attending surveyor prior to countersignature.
5:34
